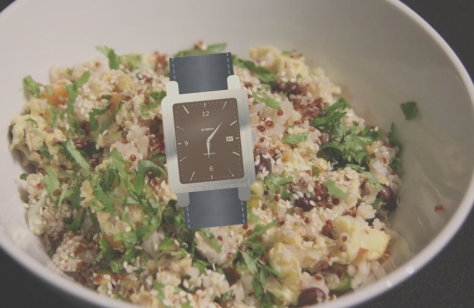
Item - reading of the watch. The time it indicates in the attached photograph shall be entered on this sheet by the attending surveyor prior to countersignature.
6:07
